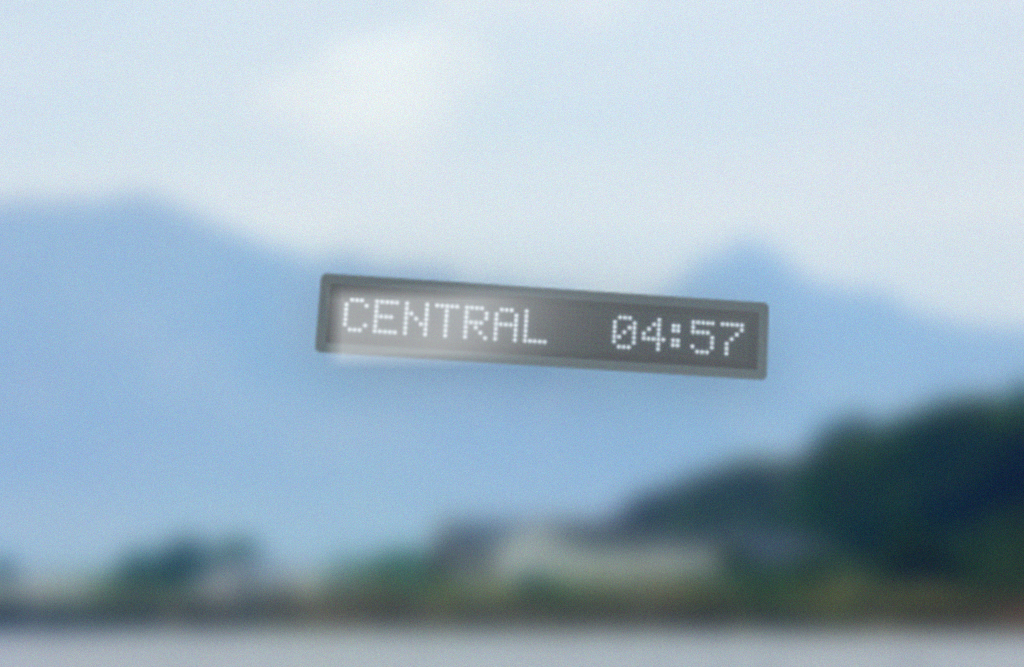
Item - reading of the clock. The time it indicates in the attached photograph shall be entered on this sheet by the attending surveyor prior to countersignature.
4:57
